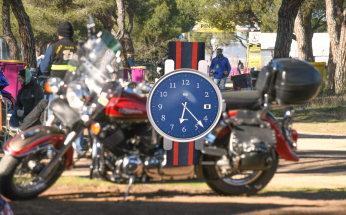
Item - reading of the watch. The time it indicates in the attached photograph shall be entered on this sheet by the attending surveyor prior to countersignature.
6:23
